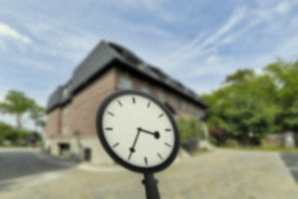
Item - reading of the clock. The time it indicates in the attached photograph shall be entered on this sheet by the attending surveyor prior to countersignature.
3:35
